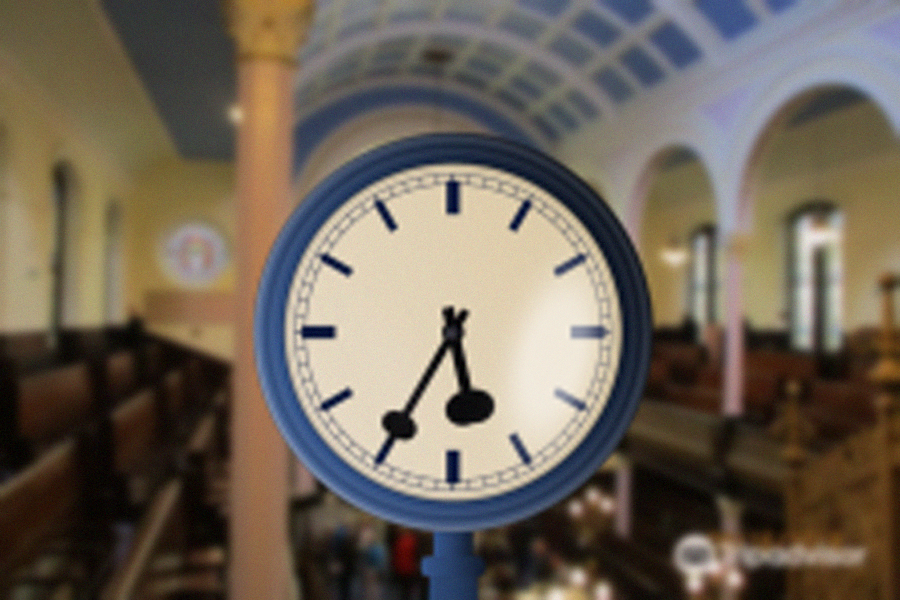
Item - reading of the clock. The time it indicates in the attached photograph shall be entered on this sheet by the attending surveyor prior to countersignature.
5:35
